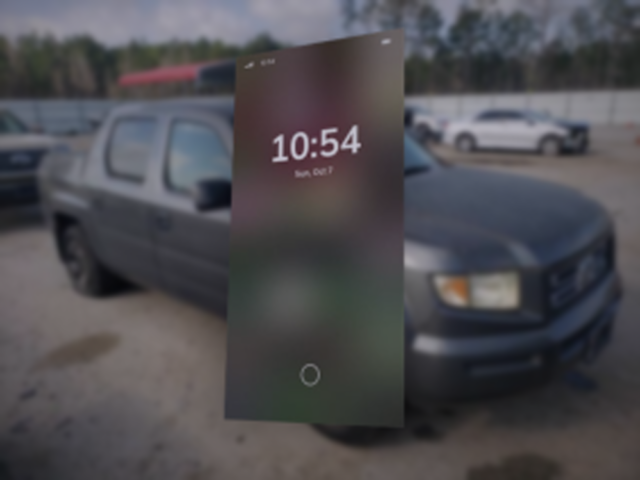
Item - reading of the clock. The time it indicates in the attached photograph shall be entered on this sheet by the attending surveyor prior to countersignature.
10:54
